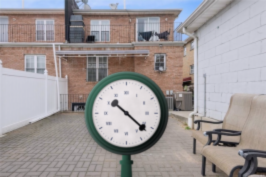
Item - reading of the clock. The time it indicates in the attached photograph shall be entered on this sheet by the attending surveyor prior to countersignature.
10:22
